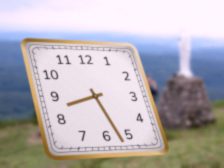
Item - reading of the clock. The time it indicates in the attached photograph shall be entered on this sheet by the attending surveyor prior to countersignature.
8:27
